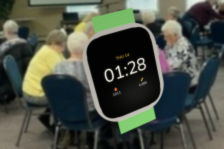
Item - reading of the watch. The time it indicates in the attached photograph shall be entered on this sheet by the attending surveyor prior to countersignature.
1:28
